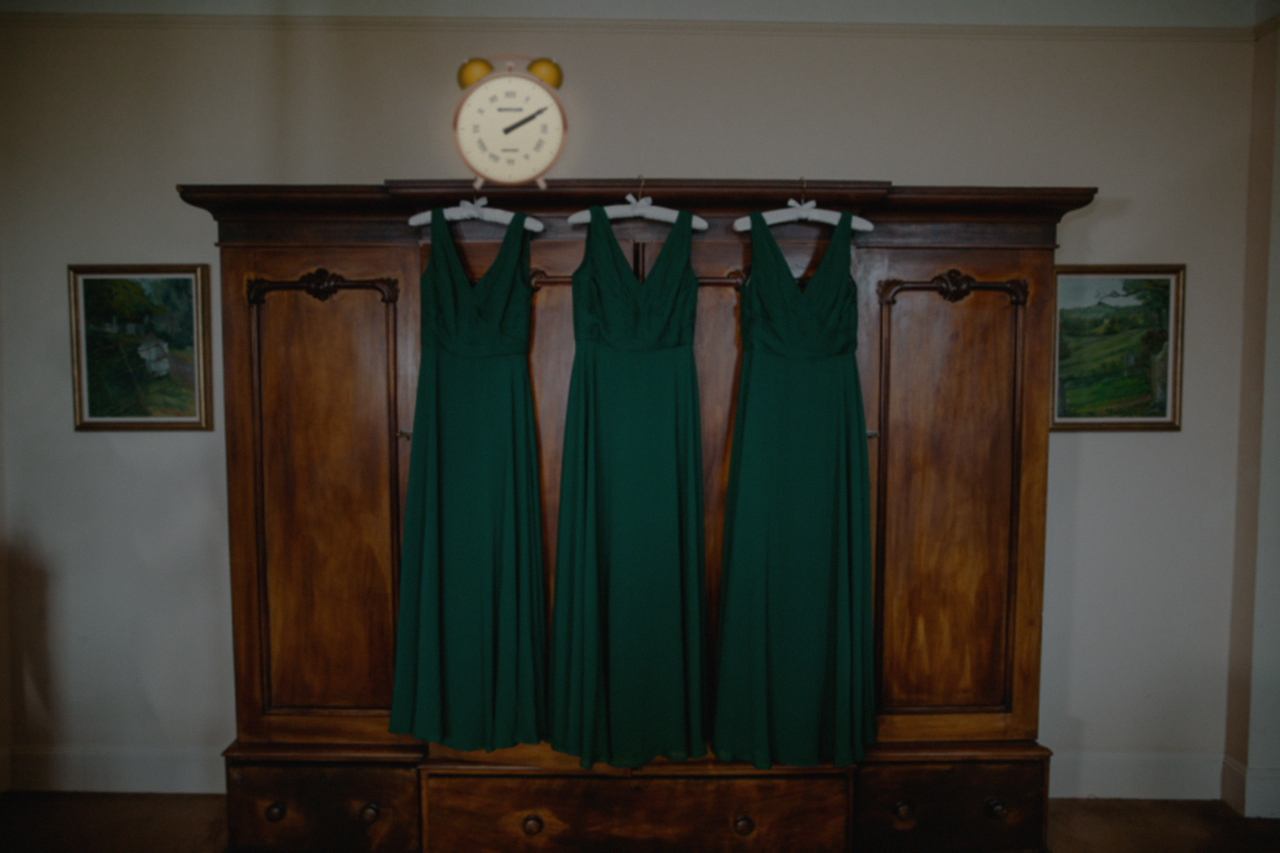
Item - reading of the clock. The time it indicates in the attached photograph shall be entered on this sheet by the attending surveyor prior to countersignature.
2:10
